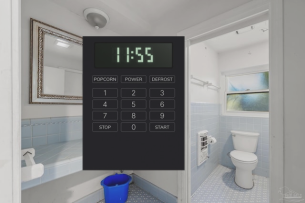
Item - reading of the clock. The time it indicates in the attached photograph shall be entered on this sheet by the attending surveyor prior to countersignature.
11:55
